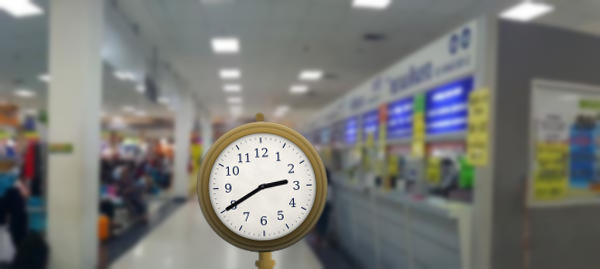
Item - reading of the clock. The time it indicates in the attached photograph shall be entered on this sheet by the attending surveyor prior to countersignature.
2:40
